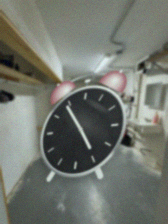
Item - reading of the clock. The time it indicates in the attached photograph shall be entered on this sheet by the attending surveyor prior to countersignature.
4:54
